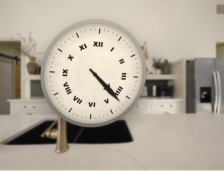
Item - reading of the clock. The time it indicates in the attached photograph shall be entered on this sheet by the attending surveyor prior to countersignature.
4:22
